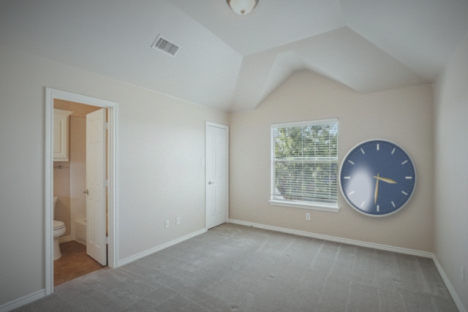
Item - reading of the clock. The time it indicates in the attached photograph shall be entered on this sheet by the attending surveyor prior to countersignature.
3:31
